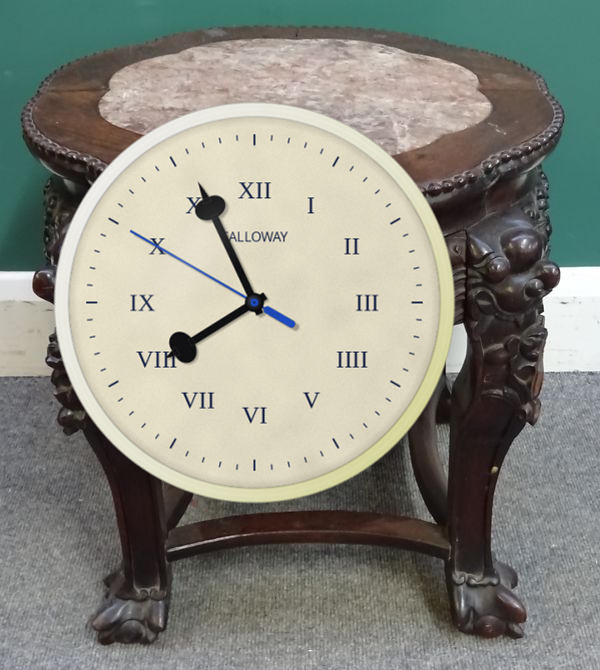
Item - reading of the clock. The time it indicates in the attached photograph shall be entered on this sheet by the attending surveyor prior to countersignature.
7:55:50
